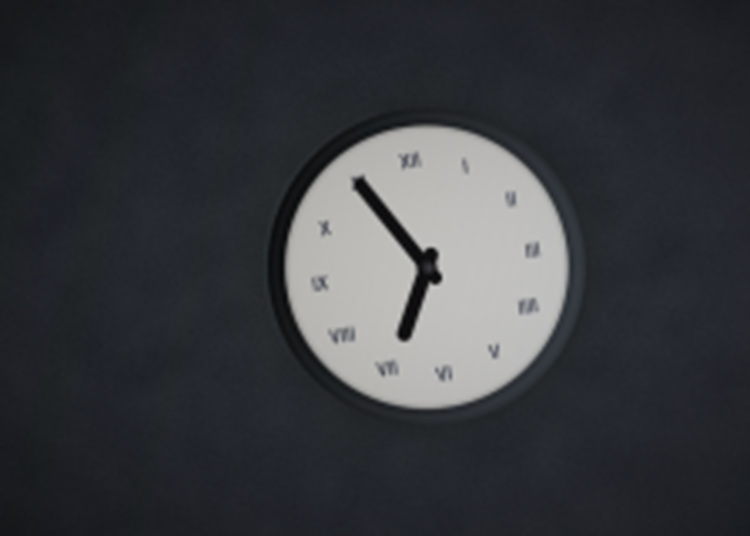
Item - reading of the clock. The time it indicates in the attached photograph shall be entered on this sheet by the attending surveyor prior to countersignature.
6:55
